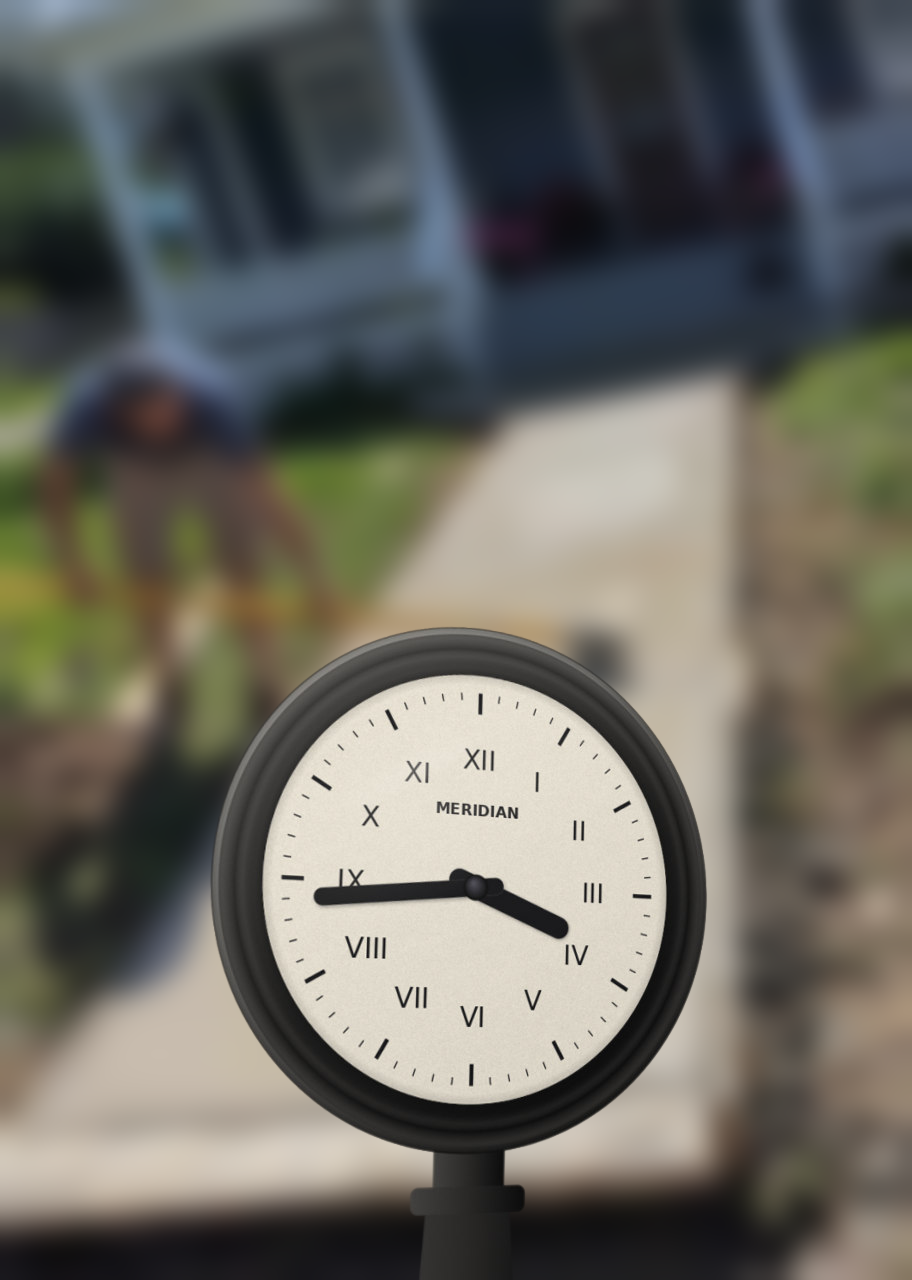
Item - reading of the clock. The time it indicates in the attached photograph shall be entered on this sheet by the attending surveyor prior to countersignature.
3:44
